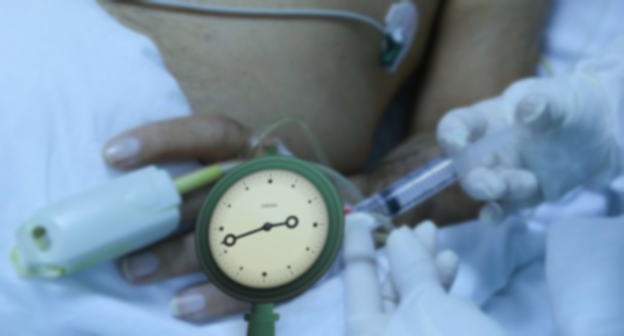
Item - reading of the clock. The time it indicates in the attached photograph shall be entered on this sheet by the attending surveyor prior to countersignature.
2:42
